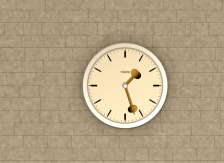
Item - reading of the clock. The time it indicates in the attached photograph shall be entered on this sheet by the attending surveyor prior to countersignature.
1:27
